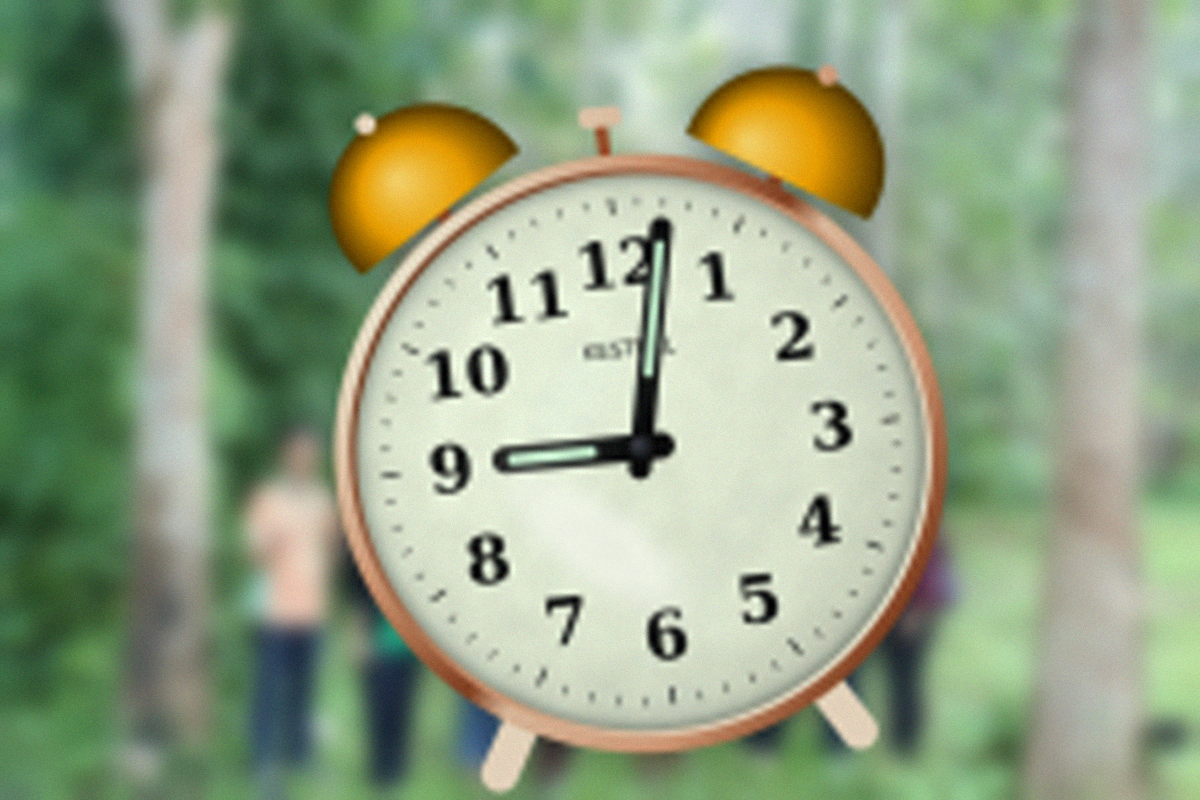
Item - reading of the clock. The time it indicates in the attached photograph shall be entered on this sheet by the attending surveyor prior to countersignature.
9:02
